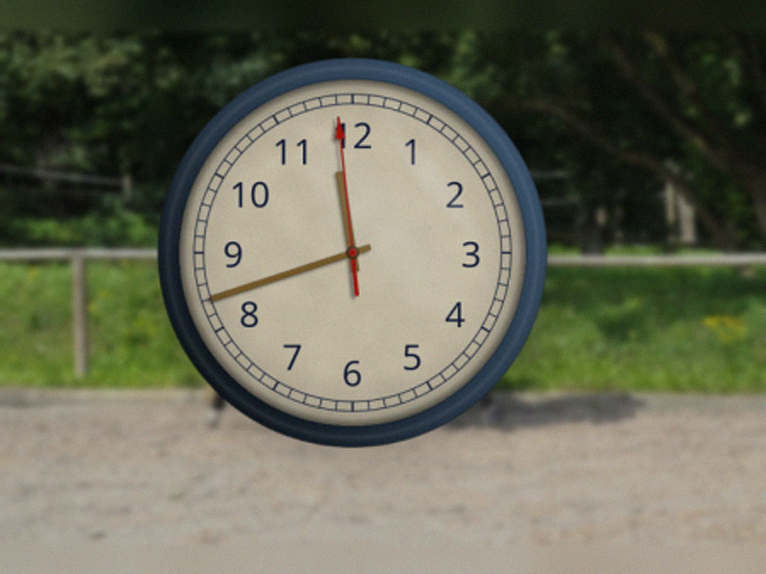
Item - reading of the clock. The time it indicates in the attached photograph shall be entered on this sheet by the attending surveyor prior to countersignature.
11:41:59
